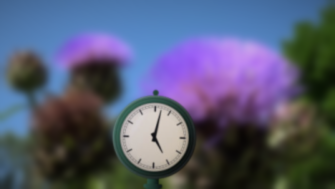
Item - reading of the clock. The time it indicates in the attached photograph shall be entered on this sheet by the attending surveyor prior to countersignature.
5:02
